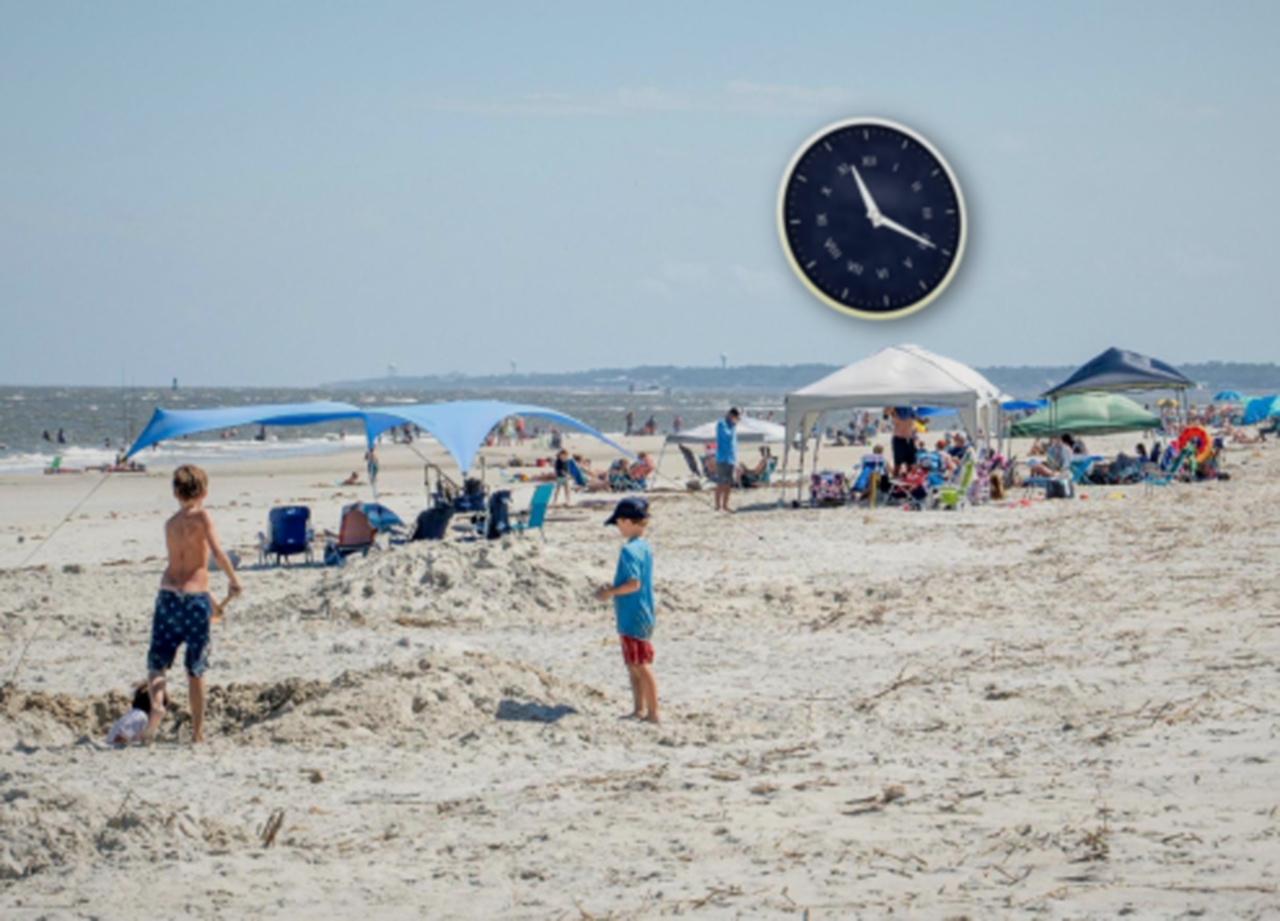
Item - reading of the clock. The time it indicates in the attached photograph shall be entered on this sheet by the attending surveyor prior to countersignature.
11:20
